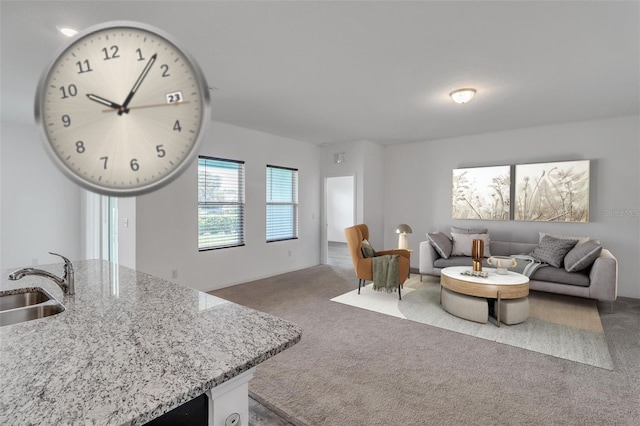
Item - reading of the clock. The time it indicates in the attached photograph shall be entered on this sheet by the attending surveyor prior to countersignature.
10:07:16
